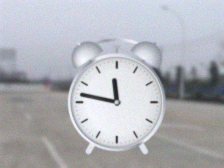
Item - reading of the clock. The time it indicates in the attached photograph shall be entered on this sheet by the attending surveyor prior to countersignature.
11:47
